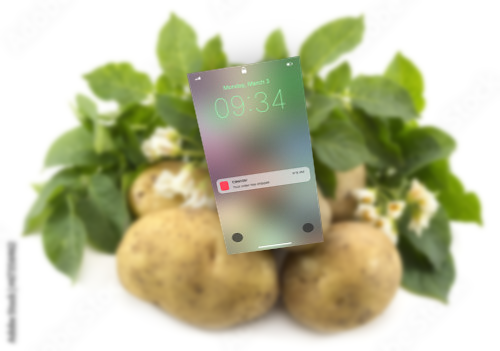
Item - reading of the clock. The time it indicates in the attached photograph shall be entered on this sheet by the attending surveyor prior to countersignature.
9:34
